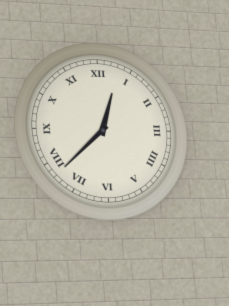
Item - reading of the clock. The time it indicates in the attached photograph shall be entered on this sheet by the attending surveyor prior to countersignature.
12:38
